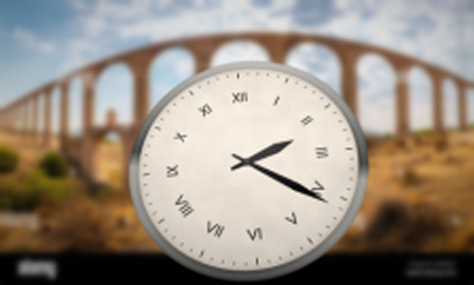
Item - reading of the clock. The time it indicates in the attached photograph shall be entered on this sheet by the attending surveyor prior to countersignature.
2:21
